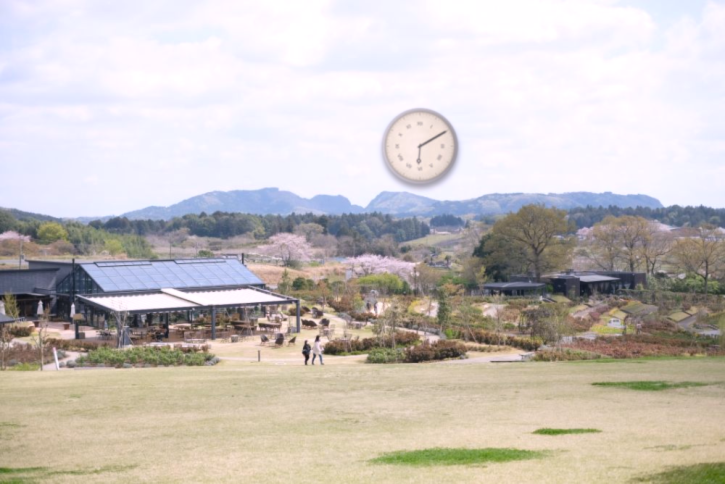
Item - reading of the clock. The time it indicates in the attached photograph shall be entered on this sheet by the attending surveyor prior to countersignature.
6:10
